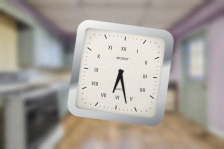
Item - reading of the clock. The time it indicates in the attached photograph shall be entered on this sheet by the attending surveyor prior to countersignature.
6:27
